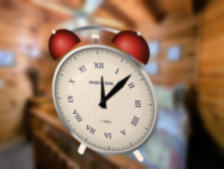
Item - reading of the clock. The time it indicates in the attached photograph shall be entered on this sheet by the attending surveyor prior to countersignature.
12:08
